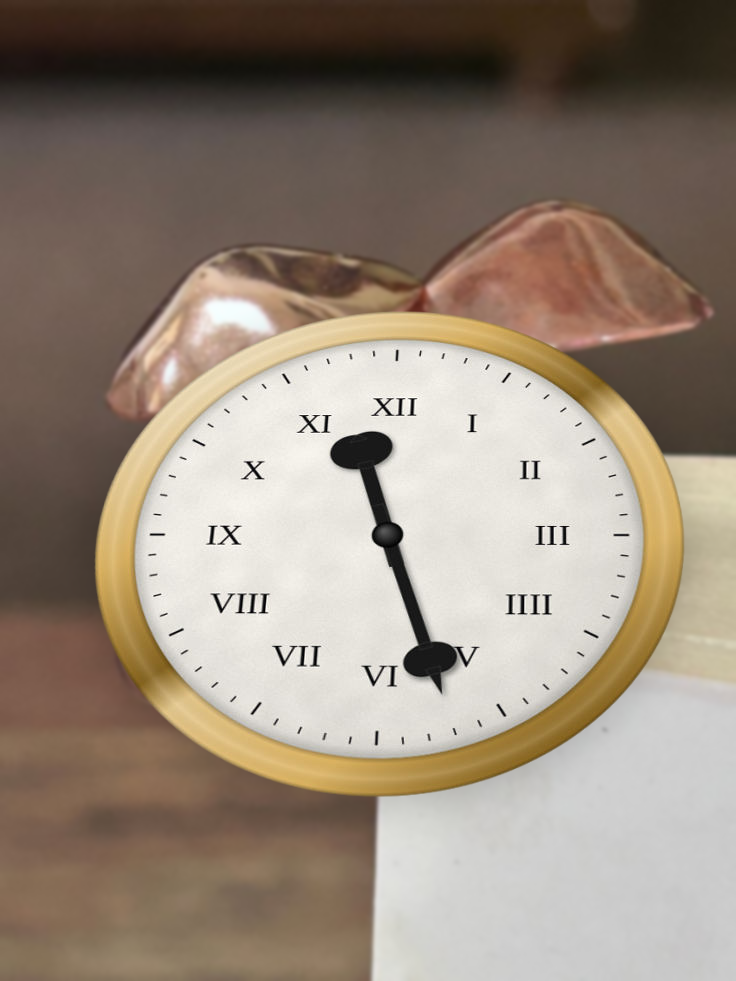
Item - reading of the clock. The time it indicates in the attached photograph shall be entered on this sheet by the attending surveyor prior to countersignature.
11:27
